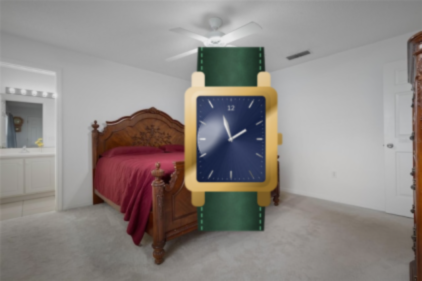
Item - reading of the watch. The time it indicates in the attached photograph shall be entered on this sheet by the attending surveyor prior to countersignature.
1:57
